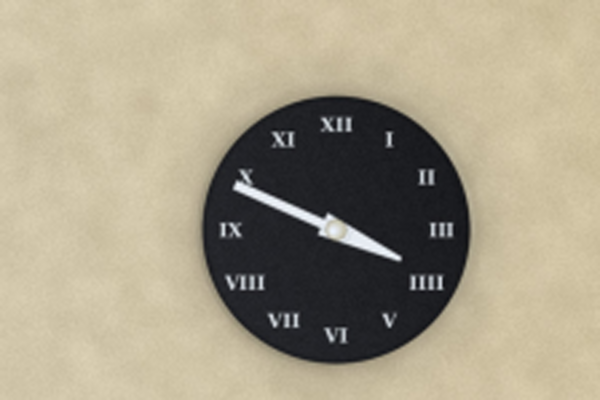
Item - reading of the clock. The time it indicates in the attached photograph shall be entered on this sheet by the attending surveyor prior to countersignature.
3:49
